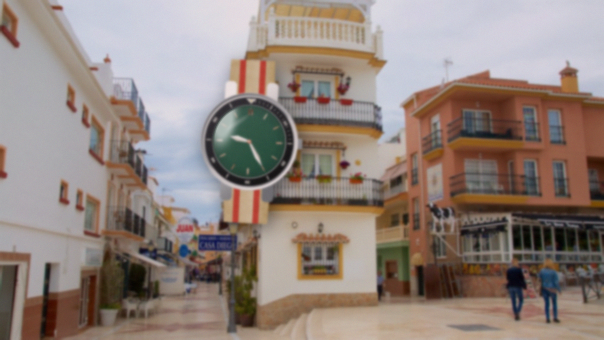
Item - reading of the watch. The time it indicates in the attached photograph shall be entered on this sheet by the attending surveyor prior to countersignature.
9:25
